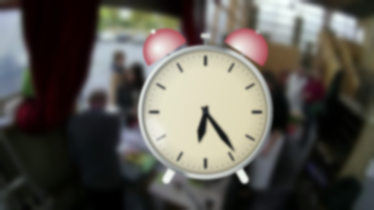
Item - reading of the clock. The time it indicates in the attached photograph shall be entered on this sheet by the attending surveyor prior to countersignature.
6:24
